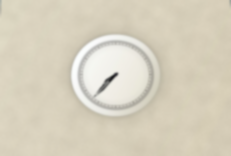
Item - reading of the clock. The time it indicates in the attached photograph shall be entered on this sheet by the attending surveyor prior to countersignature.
7:37
